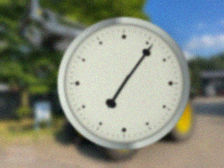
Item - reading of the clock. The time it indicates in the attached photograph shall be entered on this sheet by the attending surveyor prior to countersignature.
7:06
